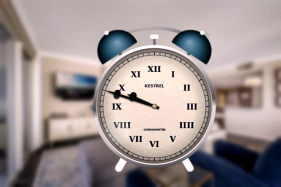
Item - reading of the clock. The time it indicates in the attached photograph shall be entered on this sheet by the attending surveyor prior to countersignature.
9:48
